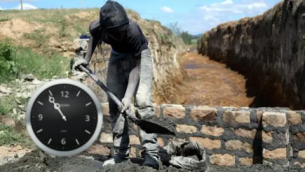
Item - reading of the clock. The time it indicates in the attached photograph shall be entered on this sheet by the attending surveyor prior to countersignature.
10:54
